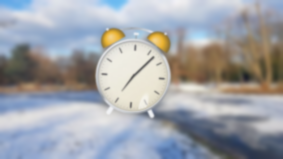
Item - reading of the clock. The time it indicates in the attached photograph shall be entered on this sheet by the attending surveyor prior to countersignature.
7:07
